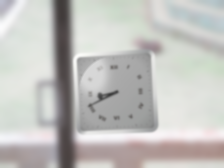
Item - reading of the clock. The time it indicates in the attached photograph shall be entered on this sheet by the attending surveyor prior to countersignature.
8:41
